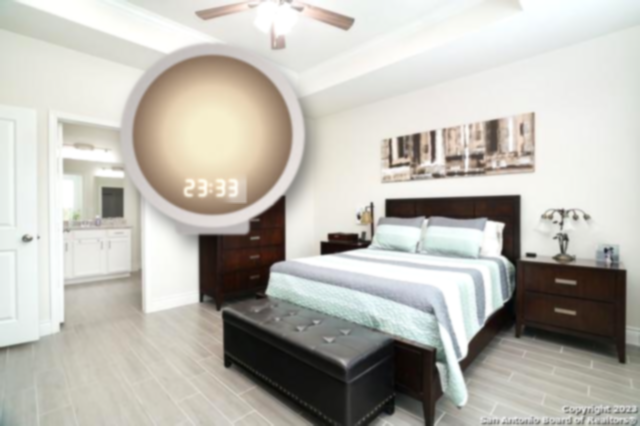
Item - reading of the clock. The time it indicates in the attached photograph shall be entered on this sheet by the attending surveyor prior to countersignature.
23:33
